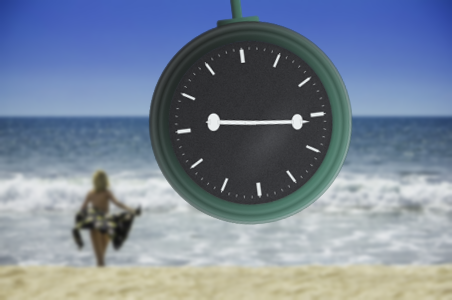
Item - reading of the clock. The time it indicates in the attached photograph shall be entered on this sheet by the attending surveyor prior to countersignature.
9:16
